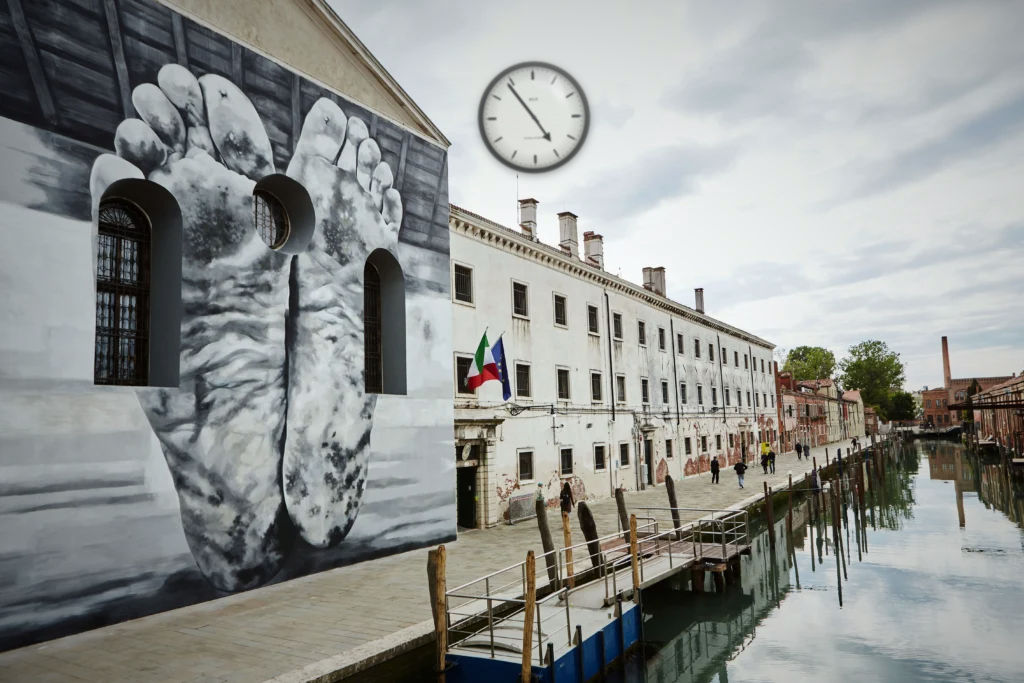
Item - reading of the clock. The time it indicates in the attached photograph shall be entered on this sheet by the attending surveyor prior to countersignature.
4:54
